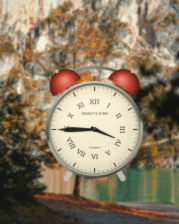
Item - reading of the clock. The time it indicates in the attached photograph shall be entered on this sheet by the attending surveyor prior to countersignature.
3:45
